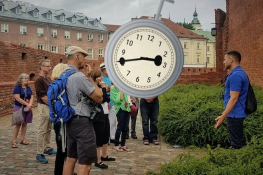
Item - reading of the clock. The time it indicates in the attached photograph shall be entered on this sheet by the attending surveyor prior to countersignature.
2:41
